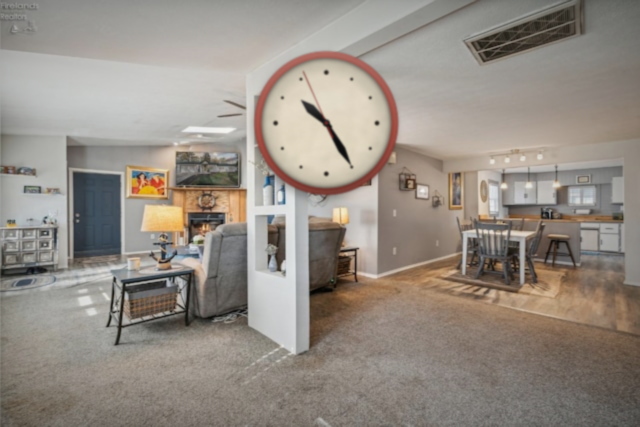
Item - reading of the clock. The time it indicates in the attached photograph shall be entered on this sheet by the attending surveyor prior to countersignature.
10:24:56
